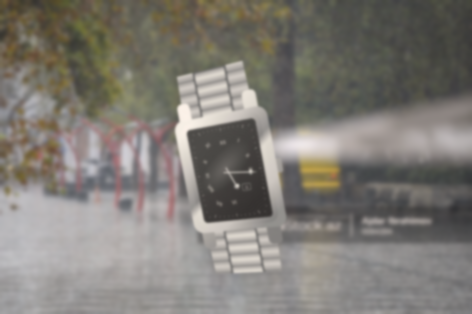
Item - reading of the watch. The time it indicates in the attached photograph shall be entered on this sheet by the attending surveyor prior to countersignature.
5:16
